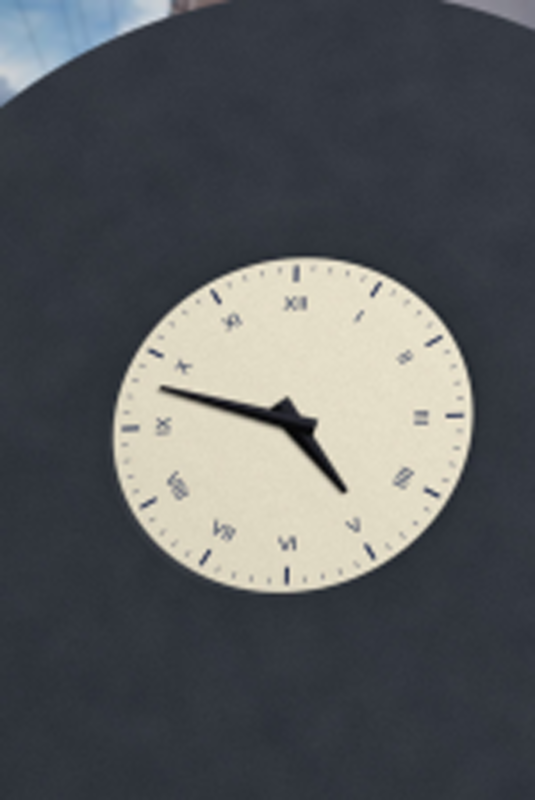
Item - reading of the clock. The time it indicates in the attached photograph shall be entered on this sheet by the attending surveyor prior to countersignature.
4:48
